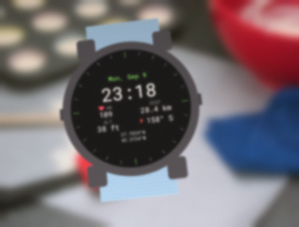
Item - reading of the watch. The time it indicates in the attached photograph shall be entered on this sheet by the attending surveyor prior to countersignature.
23:18
